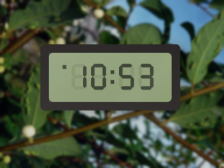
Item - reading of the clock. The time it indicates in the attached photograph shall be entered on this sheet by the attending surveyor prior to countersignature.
10:53
